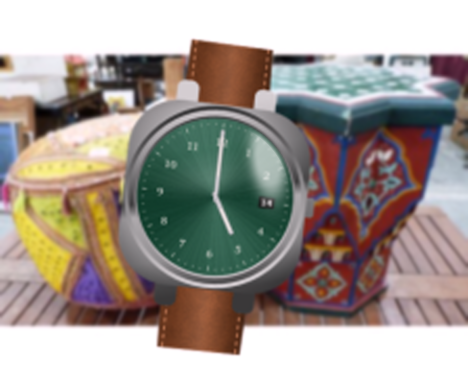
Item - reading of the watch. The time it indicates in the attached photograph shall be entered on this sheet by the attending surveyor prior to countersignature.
5:00
